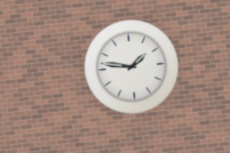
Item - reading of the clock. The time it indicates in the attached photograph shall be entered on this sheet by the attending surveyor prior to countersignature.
1:47
